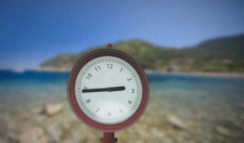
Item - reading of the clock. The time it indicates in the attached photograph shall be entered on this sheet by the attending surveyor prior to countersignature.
2:44
